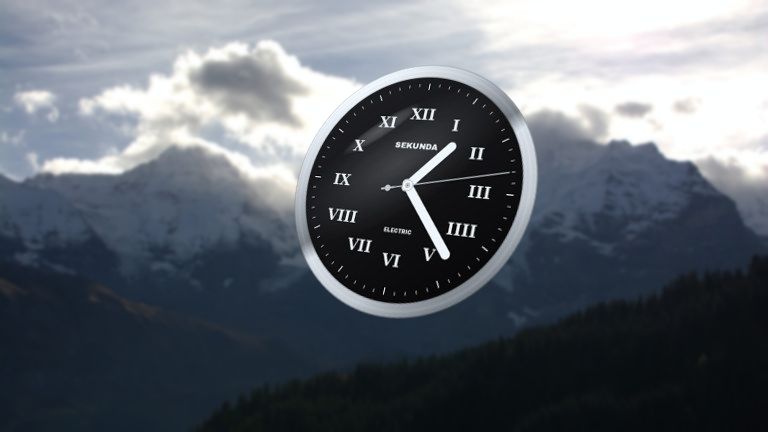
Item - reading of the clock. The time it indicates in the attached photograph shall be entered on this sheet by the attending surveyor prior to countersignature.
1:23:13
